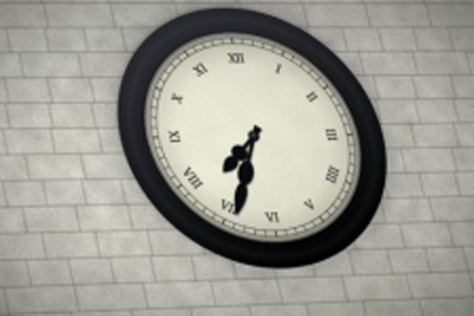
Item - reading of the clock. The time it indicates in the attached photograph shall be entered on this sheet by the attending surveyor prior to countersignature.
7:34
